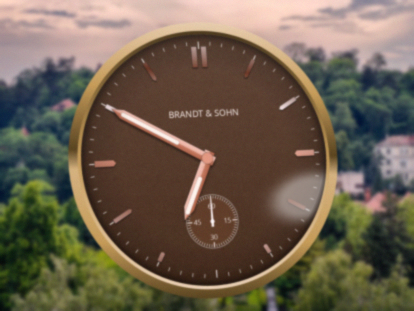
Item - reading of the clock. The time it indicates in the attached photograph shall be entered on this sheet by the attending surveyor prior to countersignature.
6:50
